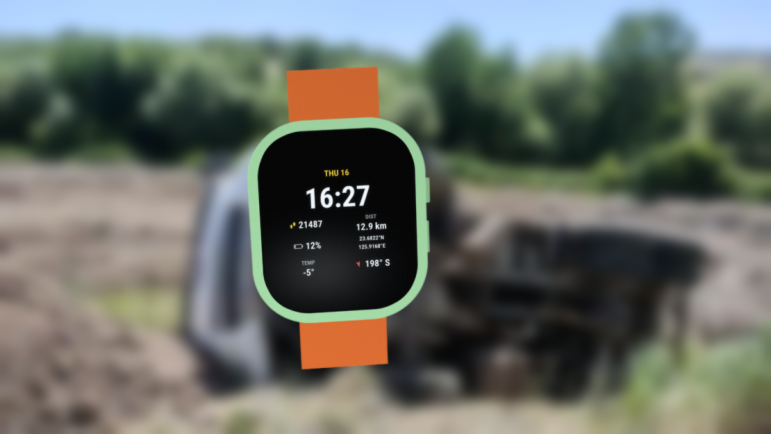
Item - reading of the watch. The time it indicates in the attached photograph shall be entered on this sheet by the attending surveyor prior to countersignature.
16:27
